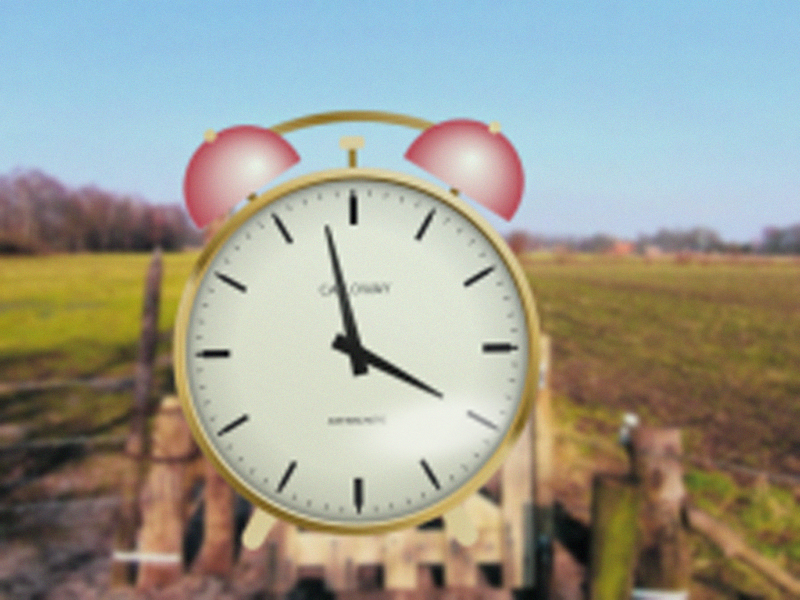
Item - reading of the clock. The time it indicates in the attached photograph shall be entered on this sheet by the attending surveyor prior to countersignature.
3:58
